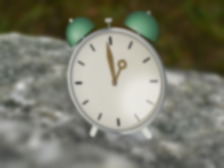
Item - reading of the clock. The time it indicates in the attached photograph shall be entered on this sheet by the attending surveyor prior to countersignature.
12:59
